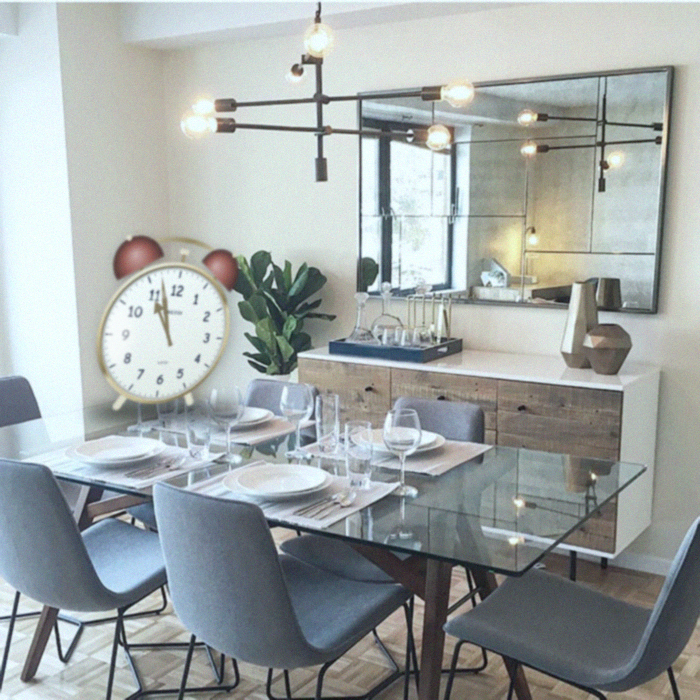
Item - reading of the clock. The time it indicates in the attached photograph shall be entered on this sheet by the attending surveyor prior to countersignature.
10:57
